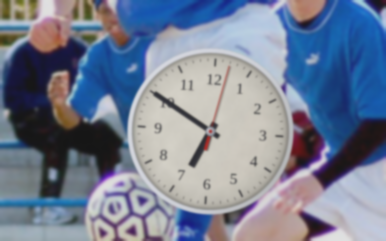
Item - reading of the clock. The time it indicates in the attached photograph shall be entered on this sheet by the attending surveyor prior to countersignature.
6:50:02
